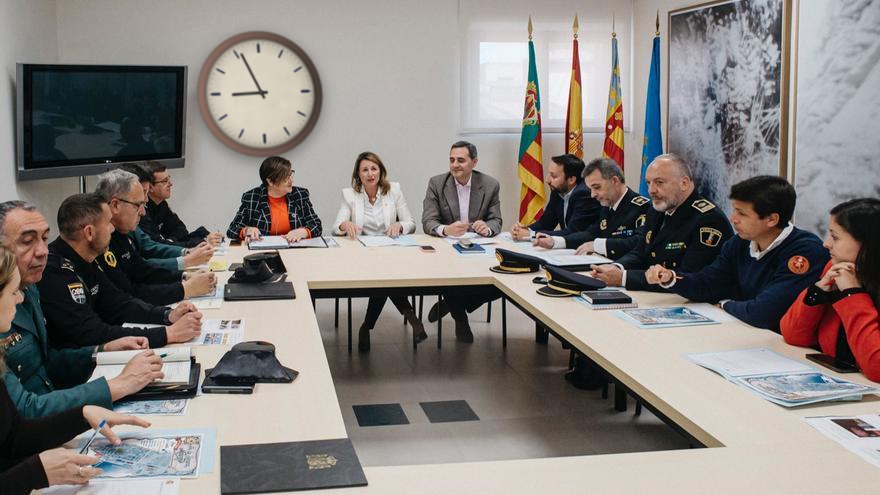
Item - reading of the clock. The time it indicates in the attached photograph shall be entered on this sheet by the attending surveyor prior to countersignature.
8:56
